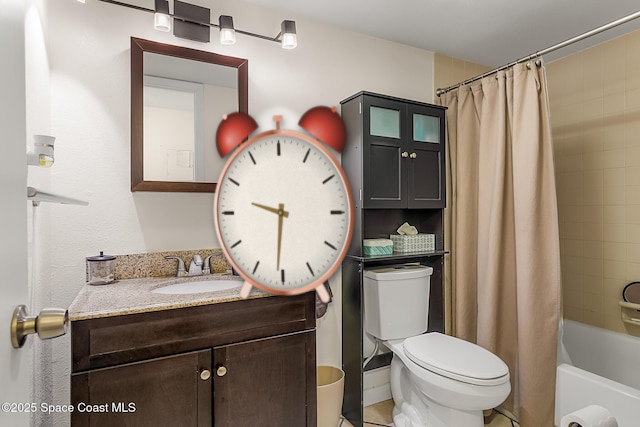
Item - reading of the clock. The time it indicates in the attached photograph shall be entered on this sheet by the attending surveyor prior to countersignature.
9:31
